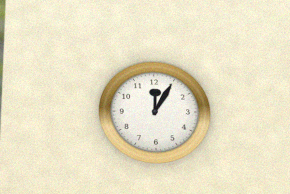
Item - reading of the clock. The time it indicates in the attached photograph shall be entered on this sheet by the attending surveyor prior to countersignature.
12:05
